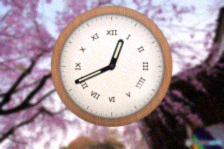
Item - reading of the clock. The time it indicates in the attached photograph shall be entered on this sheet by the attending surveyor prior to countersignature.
12:41
